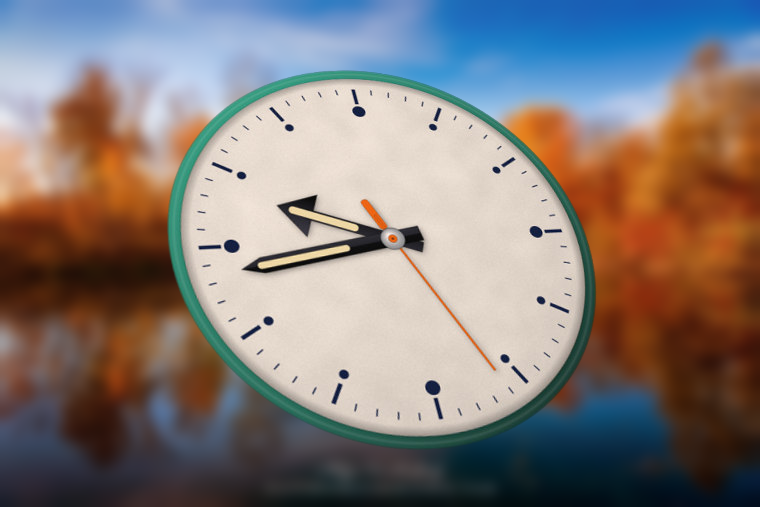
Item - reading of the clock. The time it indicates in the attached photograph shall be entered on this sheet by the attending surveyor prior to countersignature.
9:43:26
